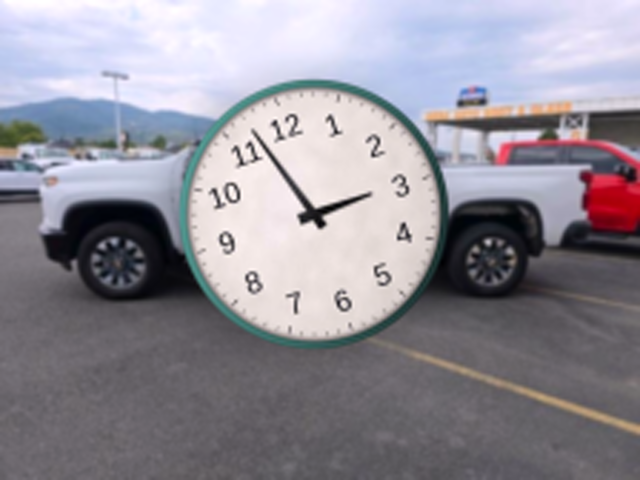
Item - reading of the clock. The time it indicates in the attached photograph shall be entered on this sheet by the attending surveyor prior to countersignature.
2:57
